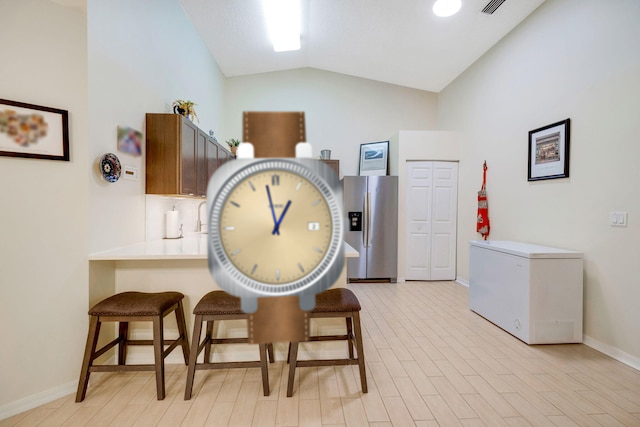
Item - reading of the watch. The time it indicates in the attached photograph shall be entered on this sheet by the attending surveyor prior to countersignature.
12:58
